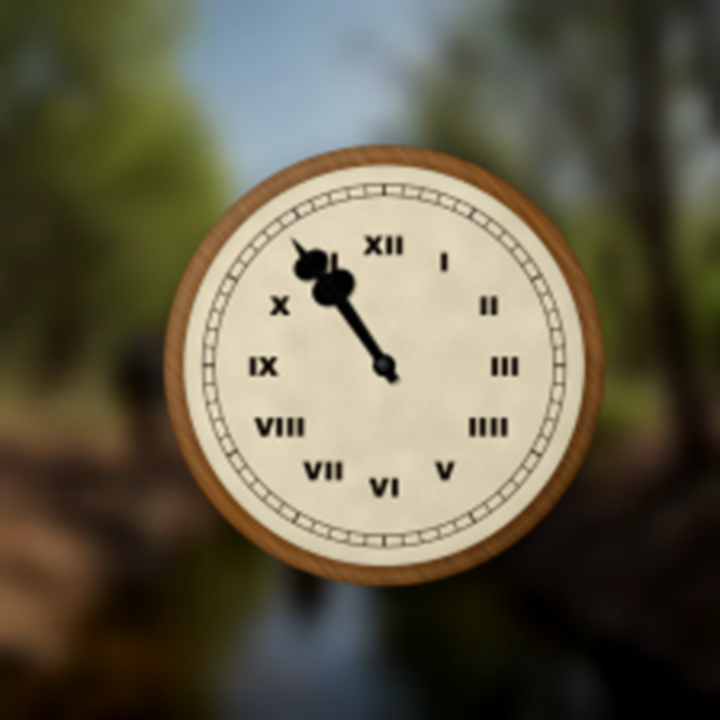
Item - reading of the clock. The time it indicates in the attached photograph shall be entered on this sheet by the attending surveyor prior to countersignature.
10:54
